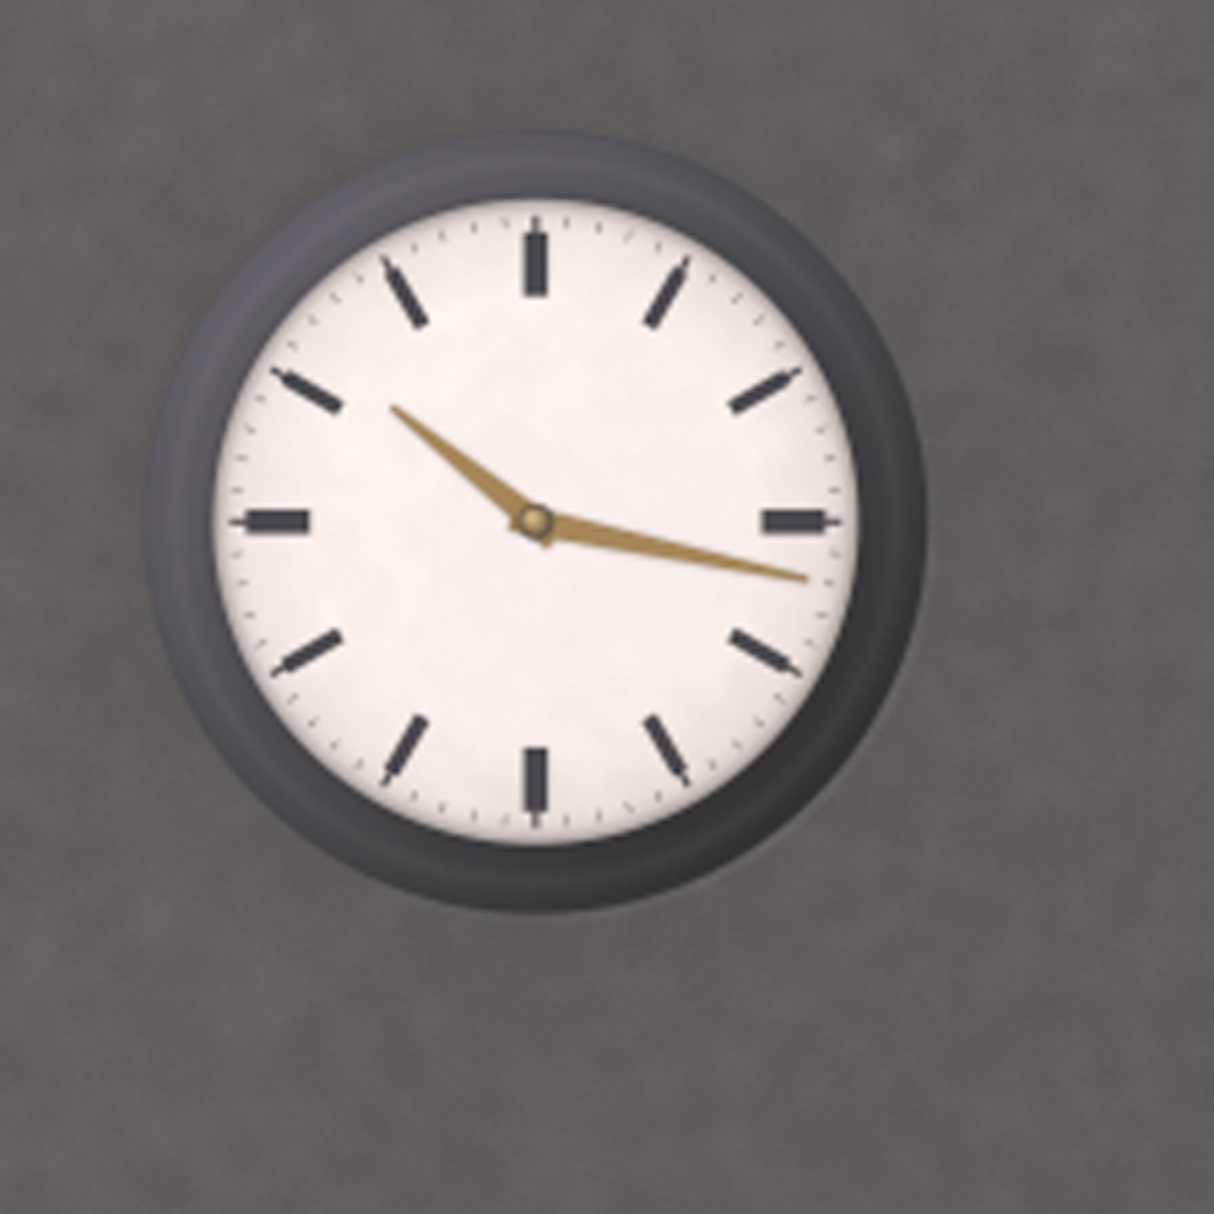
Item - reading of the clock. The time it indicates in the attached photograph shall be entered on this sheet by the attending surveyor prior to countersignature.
10:17
